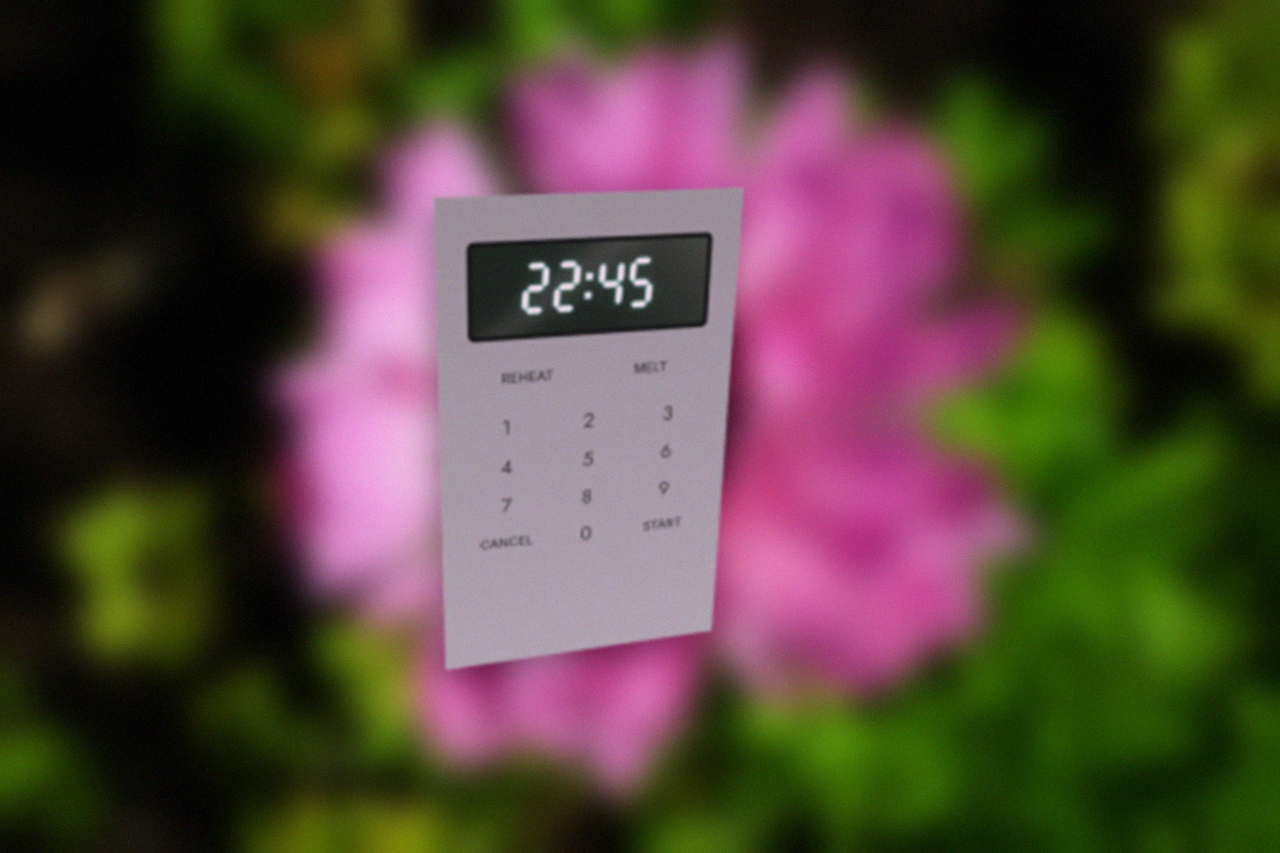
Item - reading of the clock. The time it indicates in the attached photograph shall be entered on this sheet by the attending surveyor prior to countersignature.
22:45
